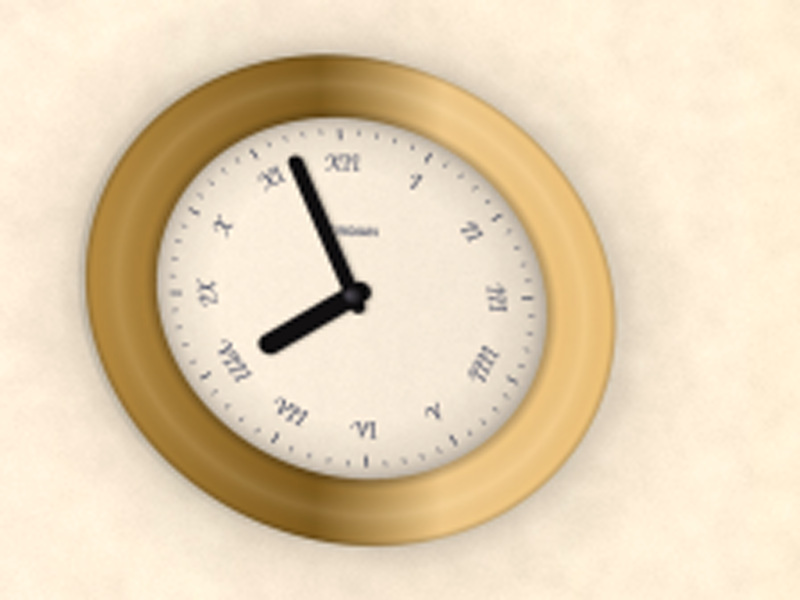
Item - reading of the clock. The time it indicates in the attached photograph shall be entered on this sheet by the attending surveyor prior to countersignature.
7:57
